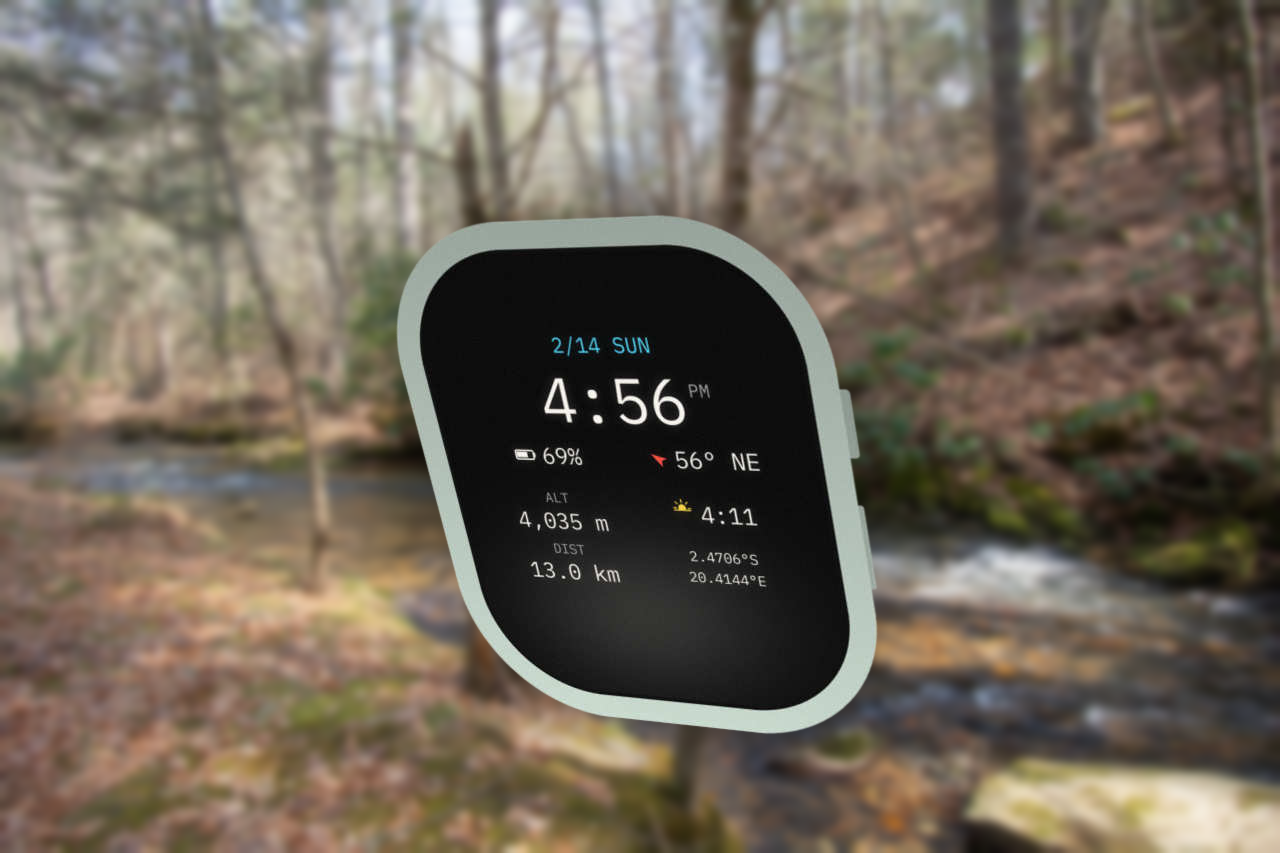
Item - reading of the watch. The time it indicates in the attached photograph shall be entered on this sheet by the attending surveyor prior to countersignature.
4:56
